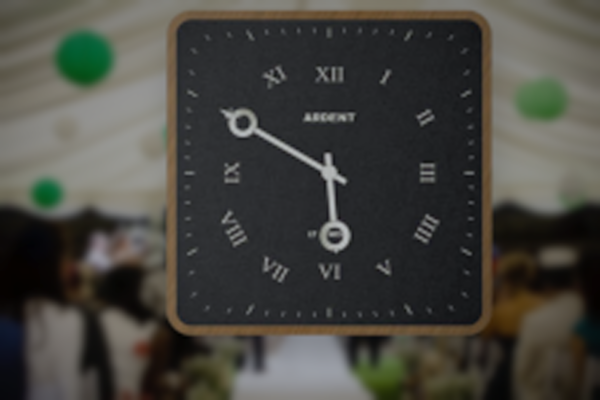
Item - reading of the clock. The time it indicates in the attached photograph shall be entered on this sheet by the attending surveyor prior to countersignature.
5:50
